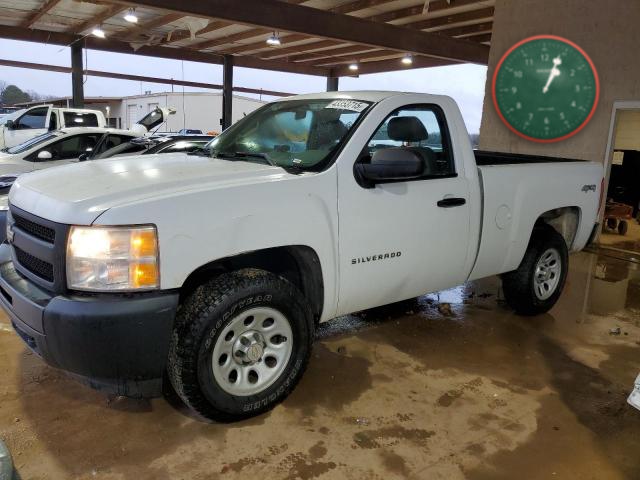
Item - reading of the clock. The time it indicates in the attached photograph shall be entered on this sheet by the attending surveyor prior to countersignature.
1:04
